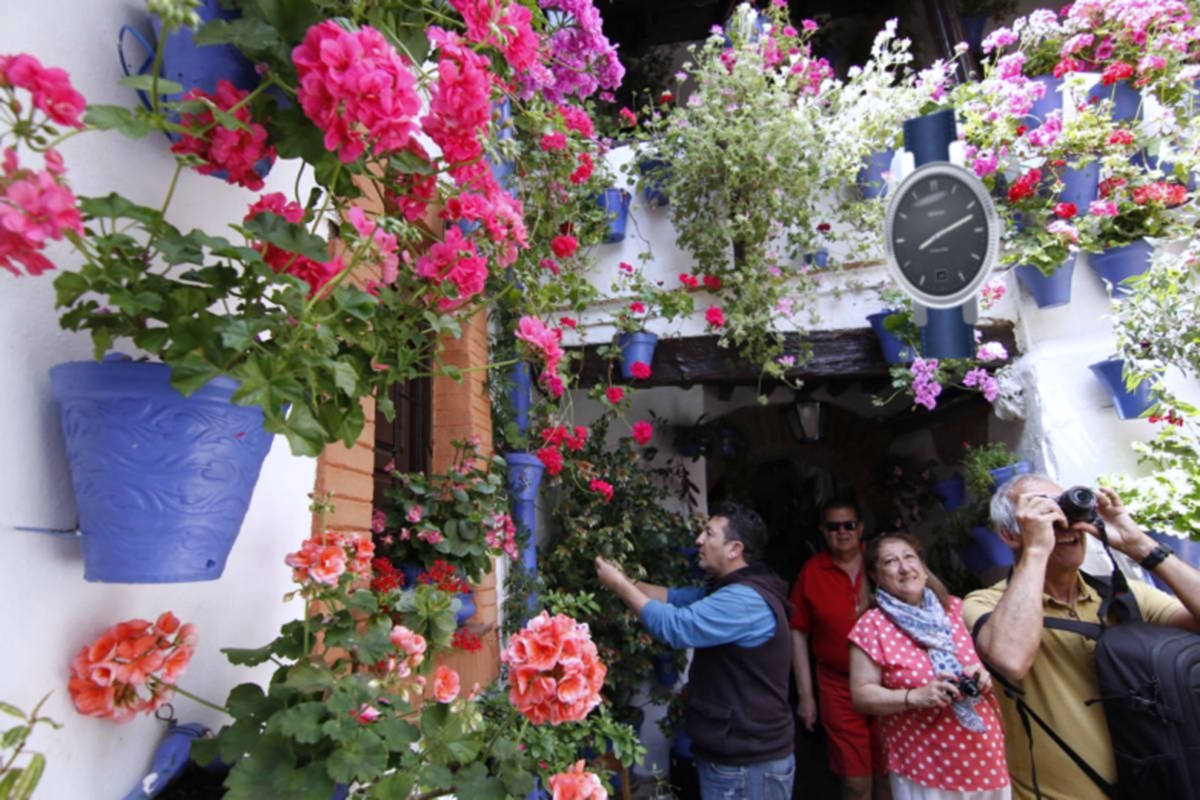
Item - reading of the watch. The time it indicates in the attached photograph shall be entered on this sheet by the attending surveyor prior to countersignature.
8:12
